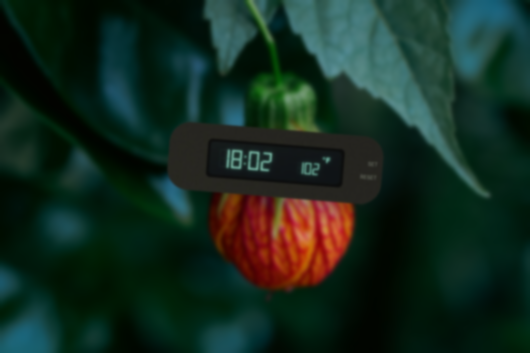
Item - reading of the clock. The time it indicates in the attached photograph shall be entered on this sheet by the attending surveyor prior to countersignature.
18:02
